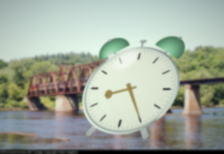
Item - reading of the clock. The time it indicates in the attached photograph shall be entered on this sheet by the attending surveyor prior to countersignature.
8:25
